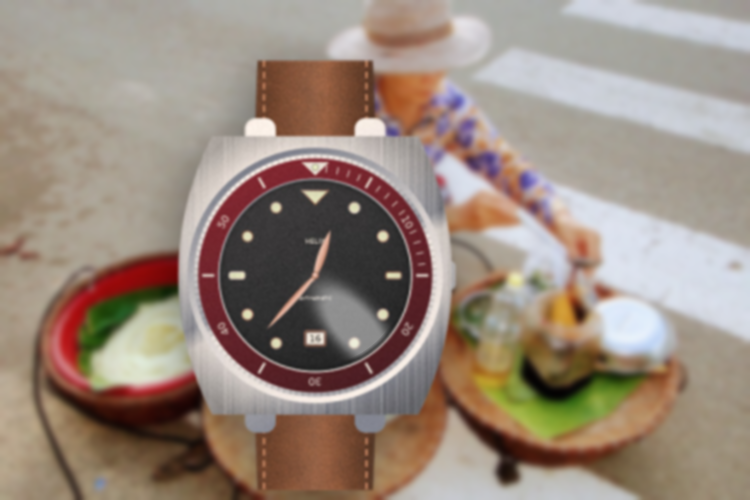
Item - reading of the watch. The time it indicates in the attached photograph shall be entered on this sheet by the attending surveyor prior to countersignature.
12:37
